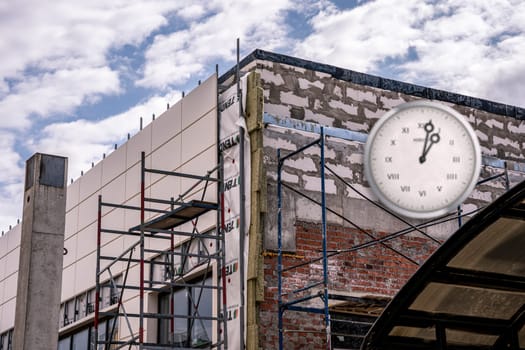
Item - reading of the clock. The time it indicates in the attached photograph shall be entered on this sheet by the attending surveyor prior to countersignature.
1:02
